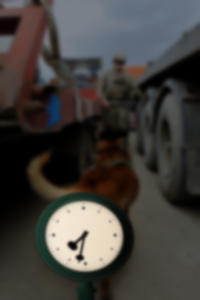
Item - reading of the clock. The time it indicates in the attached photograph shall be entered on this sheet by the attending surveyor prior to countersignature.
7:32
